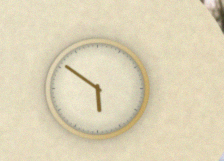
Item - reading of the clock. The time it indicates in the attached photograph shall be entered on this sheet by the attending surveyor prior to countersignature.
5:51
